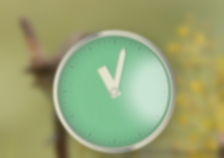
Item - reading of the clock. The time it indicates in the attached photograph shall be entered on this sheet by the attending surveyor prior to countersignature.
11:02
